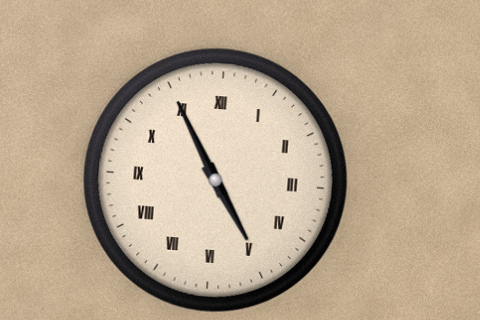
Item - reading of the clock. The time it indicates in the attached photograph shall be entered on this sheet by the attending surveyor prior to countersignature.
4:55
